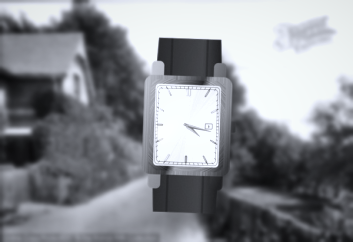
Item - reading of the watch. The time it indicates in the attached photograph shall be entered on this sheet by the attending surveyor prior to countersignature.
4:17
